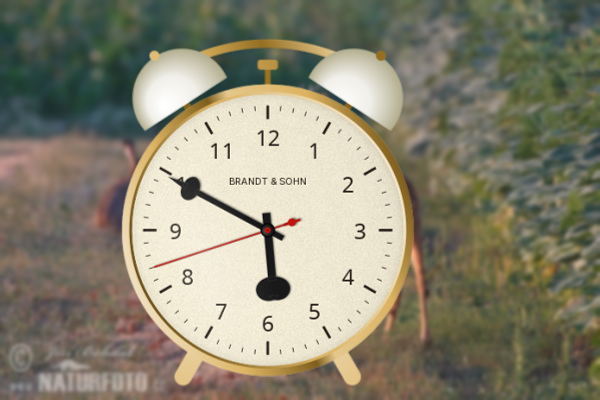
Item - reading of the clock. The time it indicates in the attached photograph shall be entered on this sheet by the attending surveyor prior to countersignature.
5:49:42
